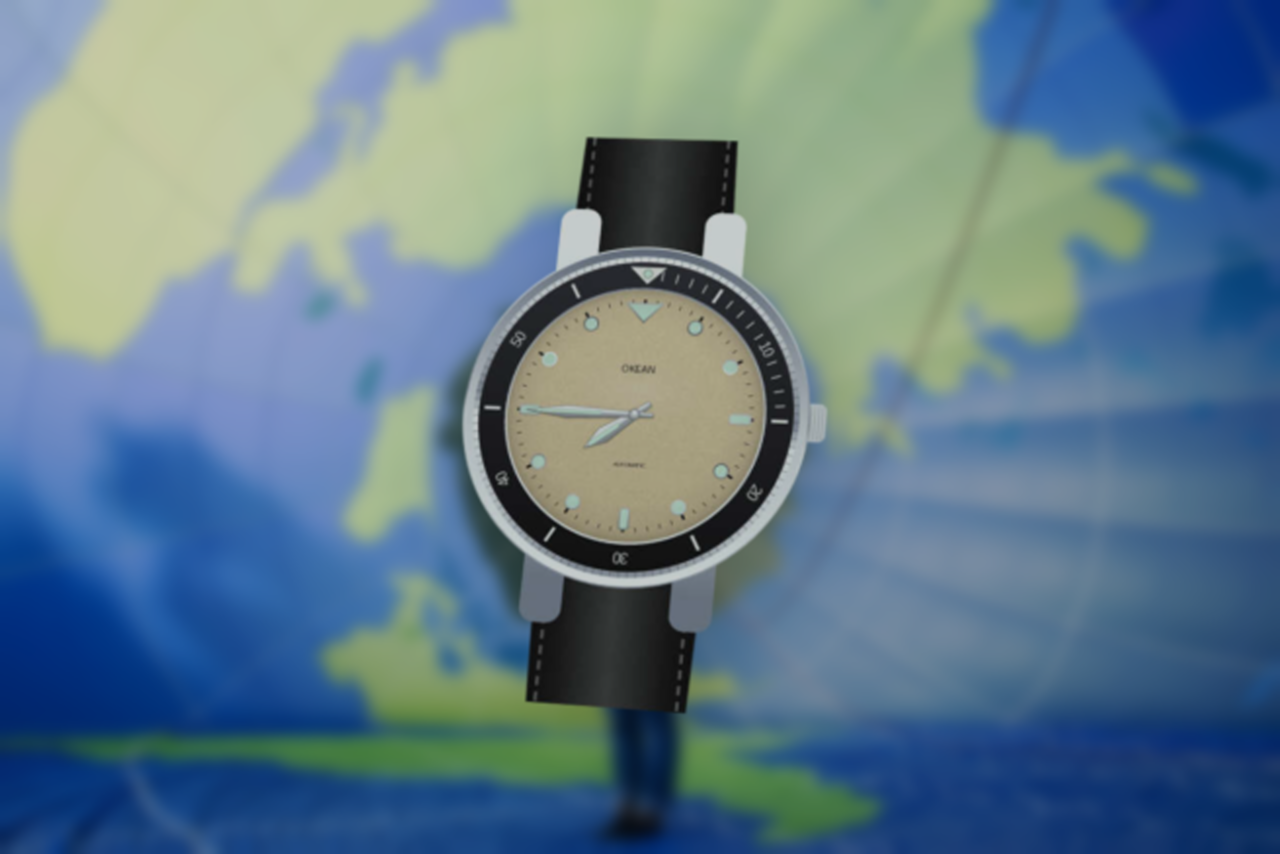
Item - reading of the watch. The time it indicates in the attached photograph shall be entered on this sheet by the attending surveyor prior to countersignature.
7:45
